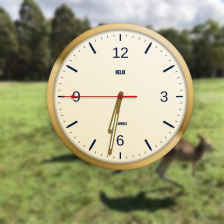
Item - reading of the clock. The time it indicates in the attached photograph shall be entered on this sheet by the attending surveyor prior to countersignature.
6:31:45
